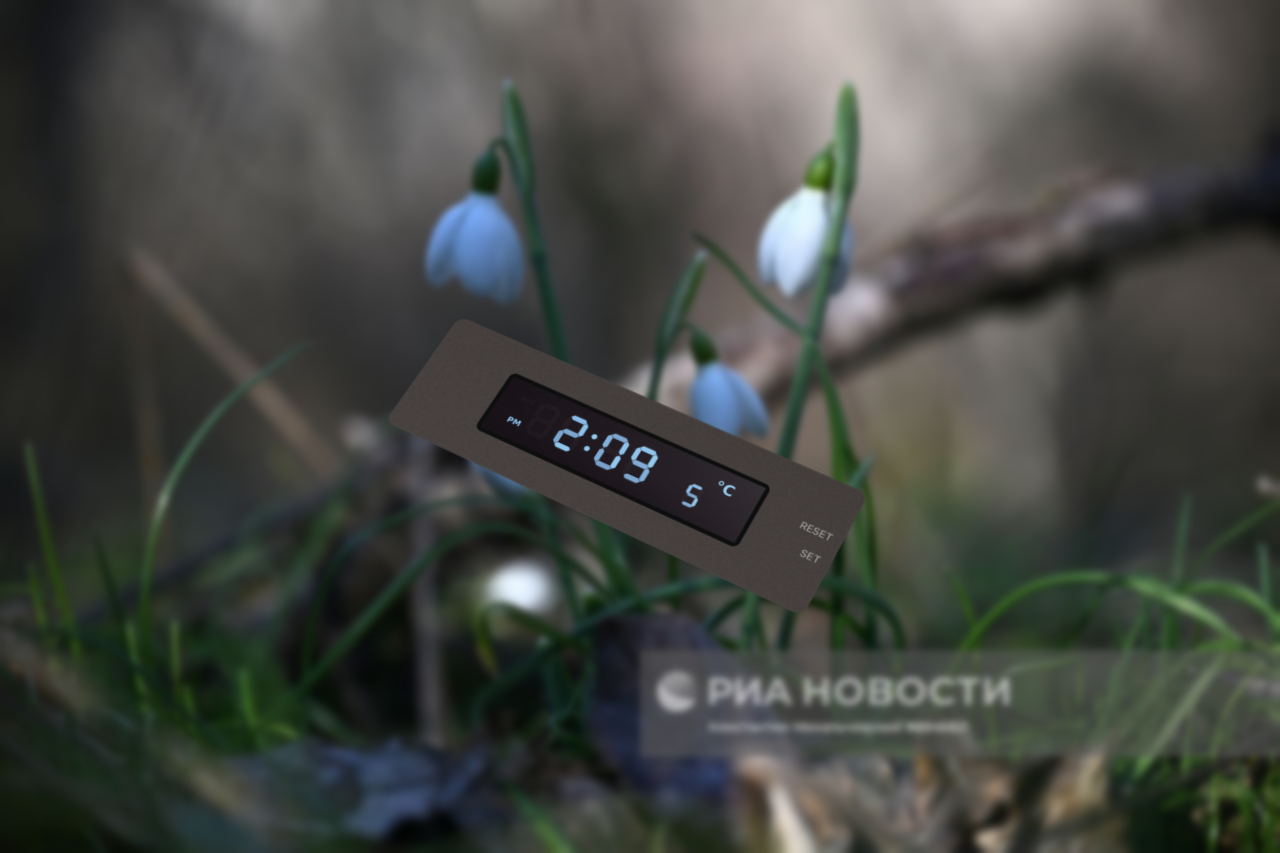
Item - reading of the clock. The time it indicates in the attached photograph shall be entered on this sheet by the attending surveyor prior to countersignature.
2:09
